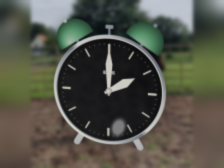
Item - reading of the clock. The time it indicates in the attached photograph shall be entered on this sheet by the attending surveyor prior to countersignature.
2:00
